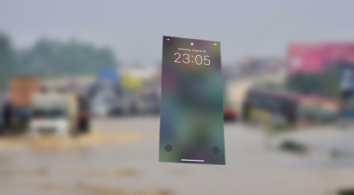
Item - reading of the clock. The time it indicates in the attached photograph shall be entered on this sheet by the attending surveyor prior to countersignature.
23:05
